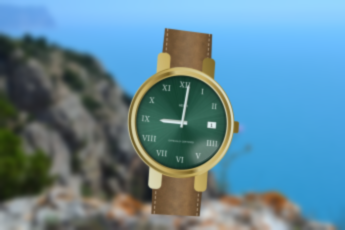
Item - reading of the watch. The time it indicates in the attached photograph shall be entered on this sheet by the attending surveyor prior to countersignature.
9:01
